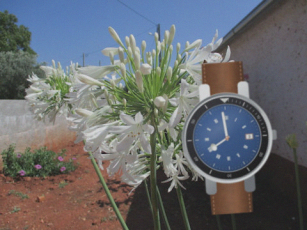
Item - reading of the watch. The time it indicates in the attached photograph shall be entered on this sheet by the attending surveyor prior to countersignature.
7:59
